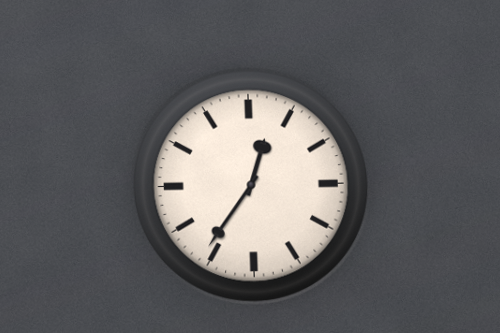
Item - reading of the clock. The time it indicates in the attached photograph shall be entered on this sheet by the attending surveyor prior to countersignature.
12:36
